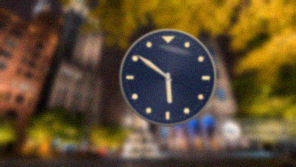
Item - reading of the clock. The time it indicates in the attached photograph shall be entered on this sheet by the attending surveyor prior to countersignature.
5:51
